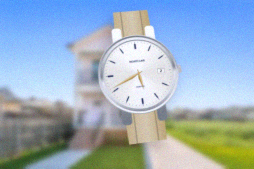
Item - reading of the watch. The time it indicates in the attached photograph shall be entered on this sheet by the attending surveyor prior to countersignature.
5:41
